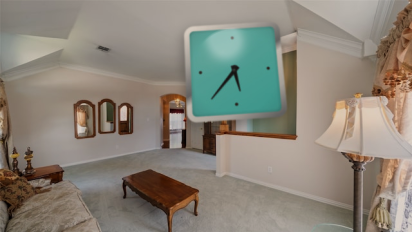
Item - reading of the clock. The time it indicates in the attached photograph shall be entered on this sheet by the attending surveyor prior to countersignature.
5:37
